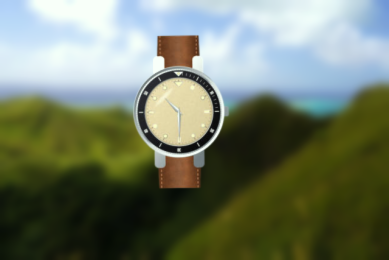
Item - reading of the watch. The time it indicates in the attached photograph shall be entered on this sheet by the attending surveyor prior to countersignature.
10:30
